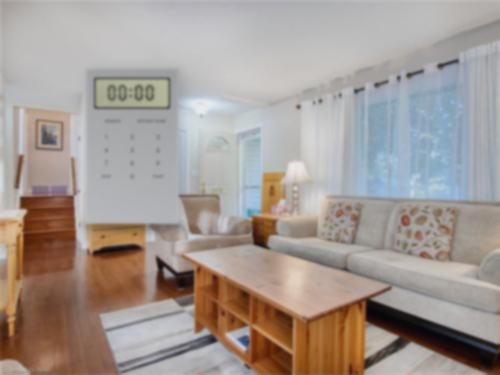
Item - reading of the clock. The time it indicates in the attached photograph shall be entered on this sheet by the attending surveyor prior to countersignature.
0:00
